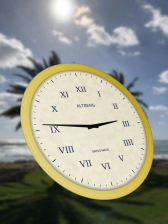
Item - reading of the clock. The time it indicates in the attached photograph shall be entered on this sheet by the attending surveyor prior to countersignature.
2:46
